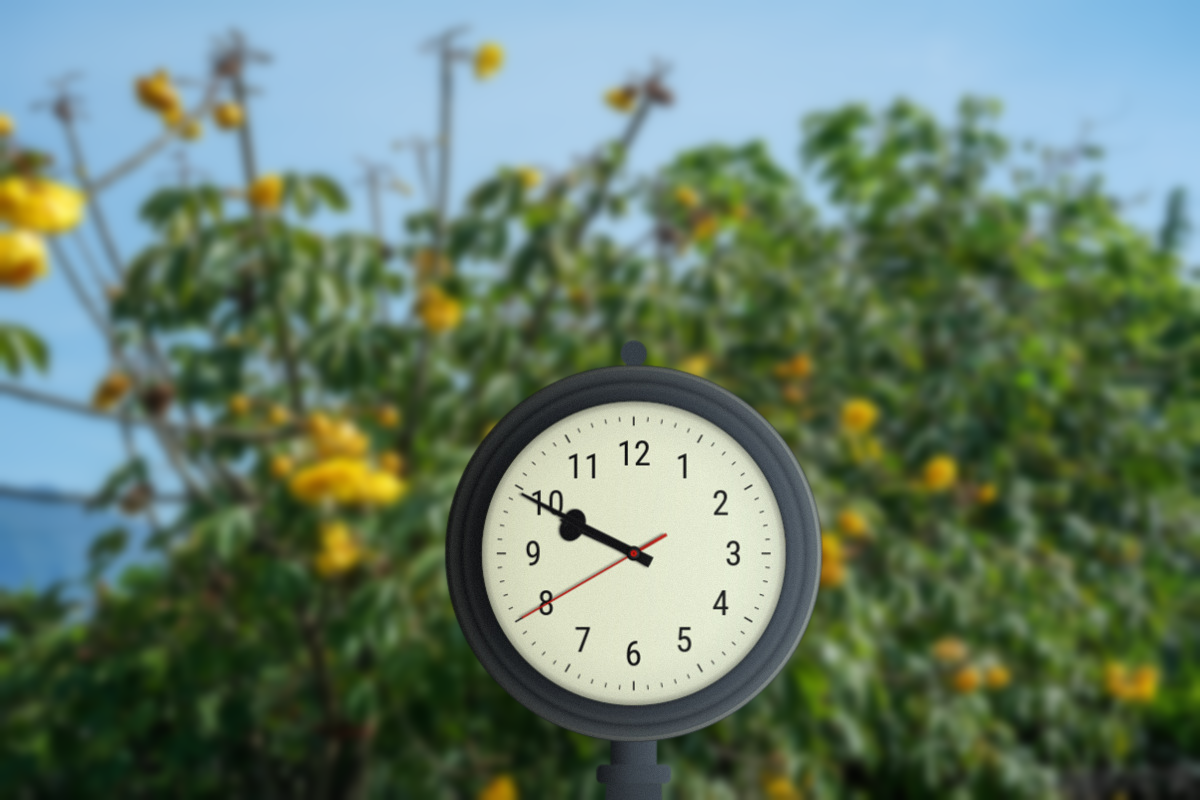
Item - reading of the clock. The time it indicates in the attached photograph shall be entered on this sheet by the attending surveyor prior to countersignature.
9:49:40
